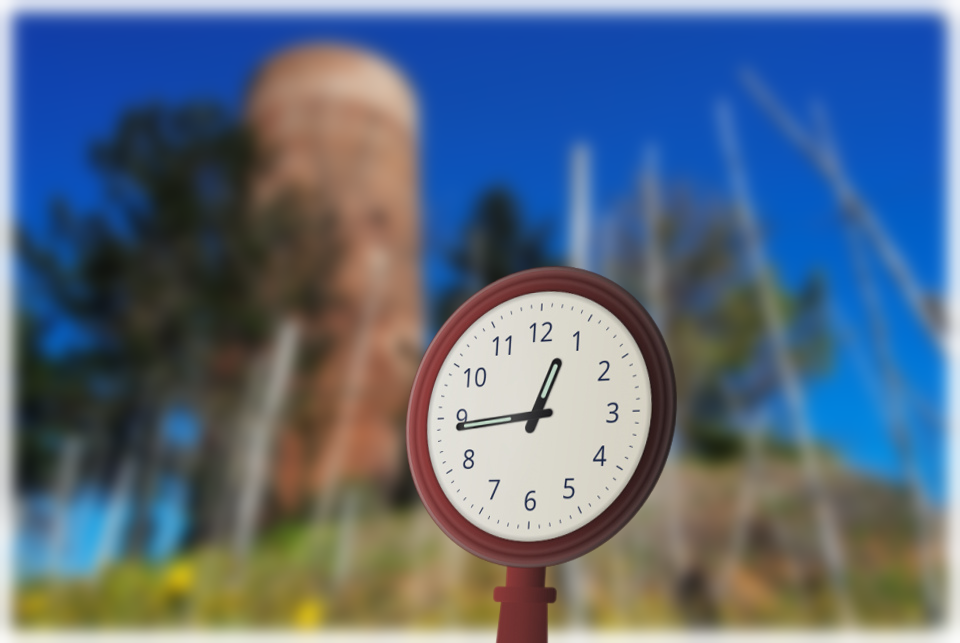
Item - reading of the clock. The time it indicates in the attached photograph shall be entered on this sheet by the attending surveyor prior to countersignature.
12:44
